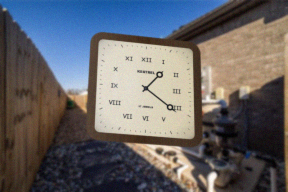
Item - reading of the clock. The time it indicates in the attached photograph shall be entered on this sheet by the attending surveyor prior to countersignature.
1:21
